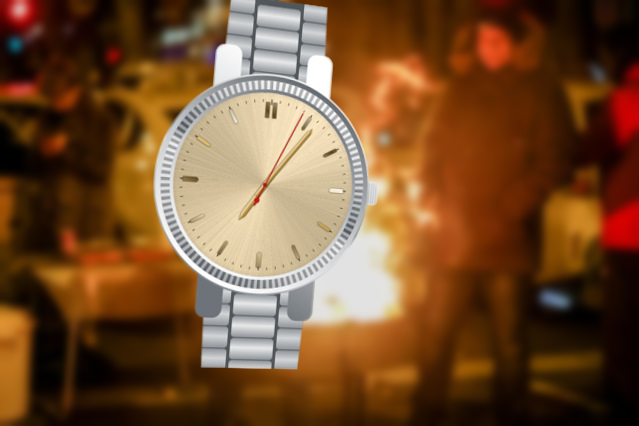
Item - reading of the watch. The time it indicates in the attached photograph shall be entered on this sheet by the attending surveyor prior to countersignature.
7:06:04
